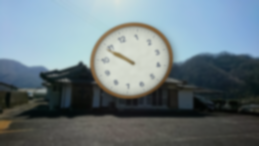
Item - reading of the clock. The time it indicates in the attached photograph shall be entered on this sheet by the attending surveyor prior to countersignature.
10:54
